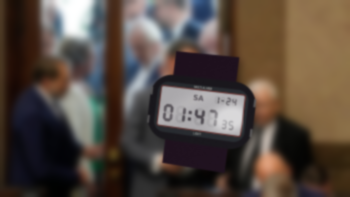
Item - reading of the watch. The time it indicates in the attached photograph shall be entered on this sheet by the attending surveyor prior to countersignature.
1:47
